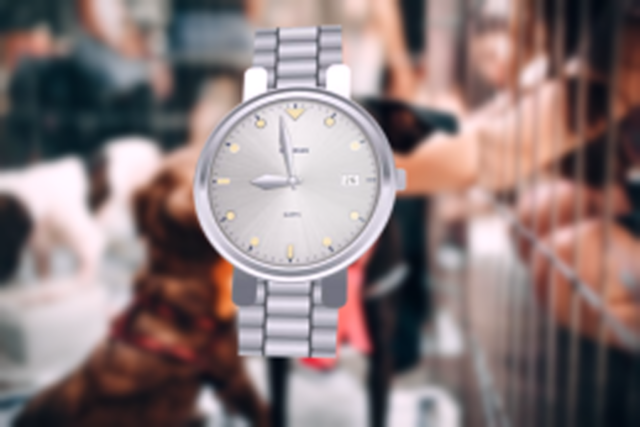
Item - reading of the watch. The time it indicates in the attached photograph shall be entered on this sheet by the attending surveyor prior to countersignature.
8:58
